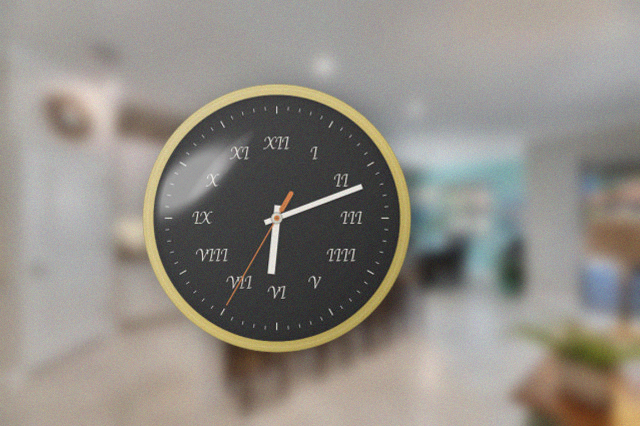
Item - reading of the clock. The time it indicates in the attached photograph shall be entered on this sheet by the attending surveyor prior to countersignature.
6:11:35
